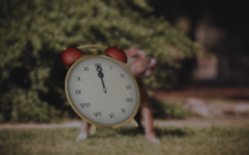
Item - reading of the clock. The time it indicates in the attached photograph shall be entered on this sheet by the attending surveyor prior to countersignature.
12:00
